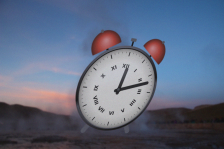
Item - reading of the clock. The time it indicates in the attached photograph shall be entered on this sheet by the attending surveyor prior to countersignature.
12:12
